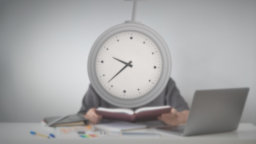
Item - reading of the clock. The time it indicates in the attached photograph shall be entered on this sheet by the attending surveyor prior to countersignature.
9:37
